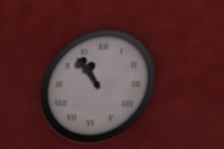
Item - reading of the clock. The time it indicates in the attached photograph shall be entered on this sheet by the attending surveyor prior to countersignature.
10:53
